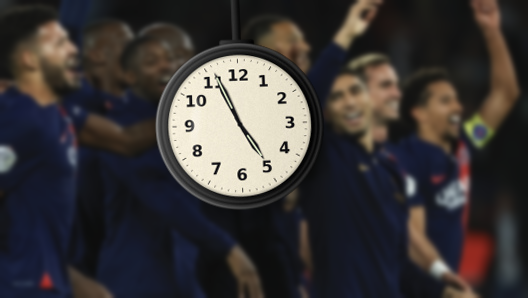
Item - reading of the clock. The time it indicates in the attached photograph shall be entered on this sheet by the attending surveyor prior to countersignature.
4:56
